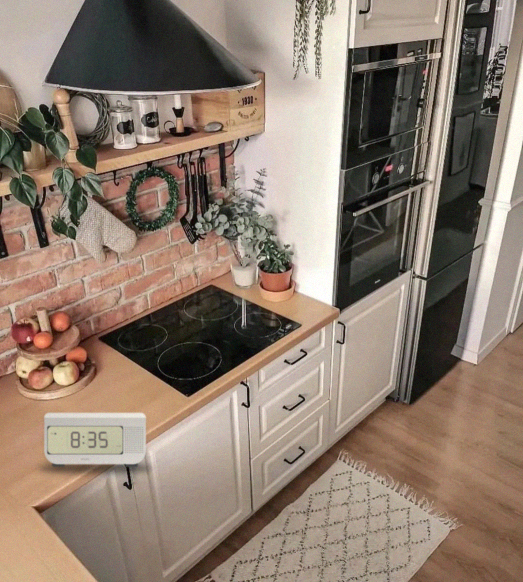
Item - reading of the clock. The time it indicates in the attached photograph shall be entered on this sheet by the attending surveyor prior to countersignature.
8:35
